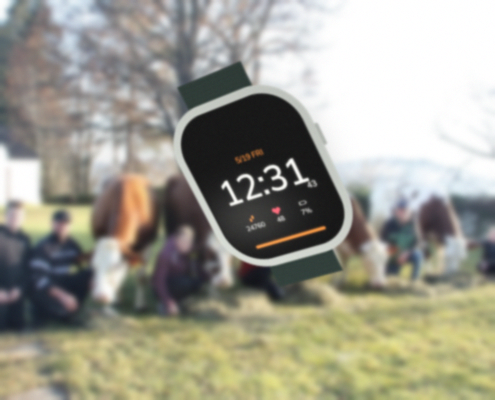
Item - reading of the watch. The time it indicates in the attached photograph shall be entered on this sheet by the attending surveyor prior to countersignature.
12:31
